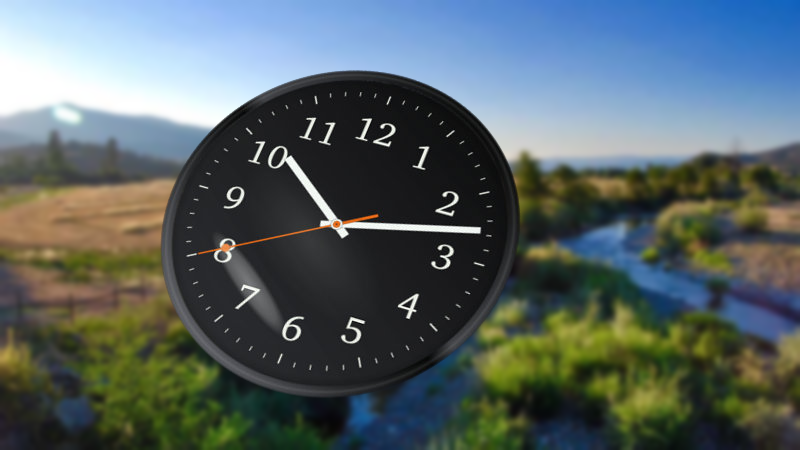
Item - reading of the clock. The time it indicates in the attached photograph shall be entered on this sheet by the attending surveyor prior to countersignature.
10:12:40
